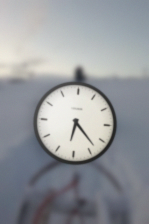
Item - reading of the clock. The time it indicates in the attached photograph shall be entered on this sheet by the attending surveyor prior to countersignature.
6:23
